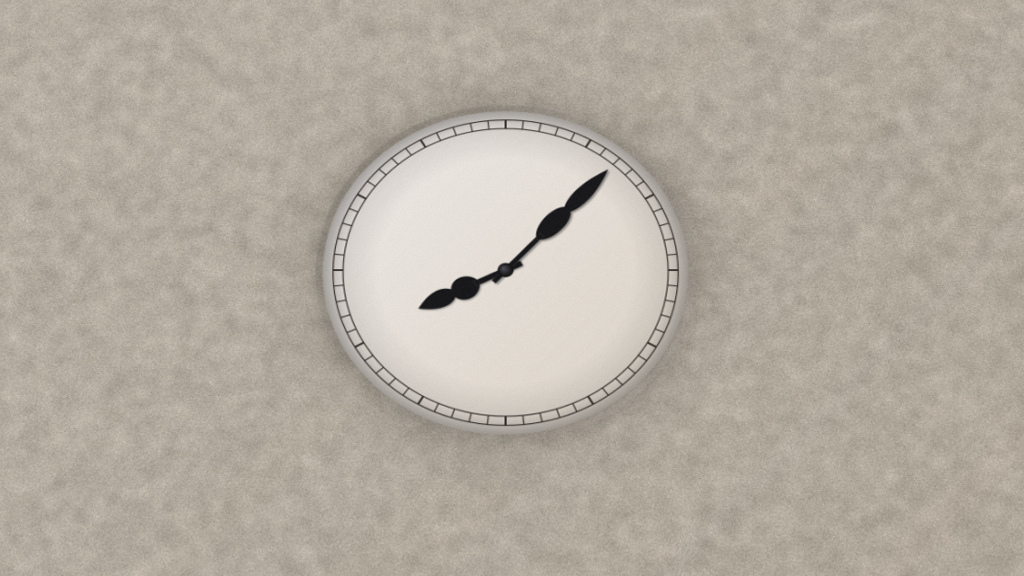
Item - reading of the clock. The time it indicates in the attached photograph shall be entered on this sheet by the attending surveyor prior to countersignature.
8:07
